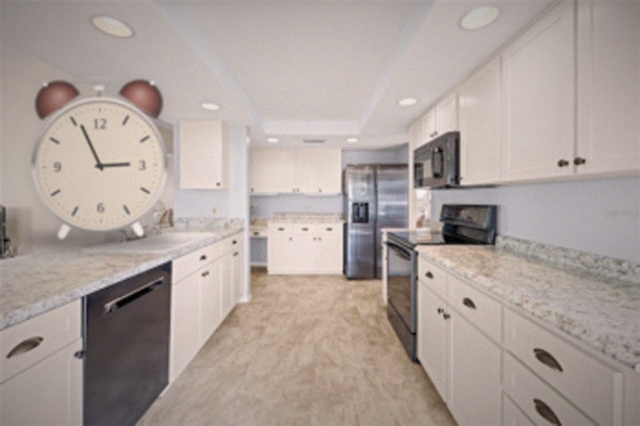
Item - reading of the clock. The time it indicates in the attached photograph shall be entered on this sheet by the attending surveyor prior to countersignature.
2:56
